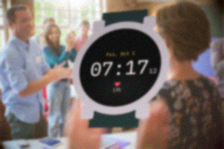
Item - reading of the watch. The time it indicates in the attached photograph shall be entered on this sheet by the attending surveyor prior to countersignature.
7:17
